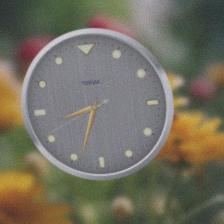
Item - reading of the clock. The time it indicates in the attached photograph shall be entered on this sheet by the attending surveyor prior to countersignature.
8:33:41
